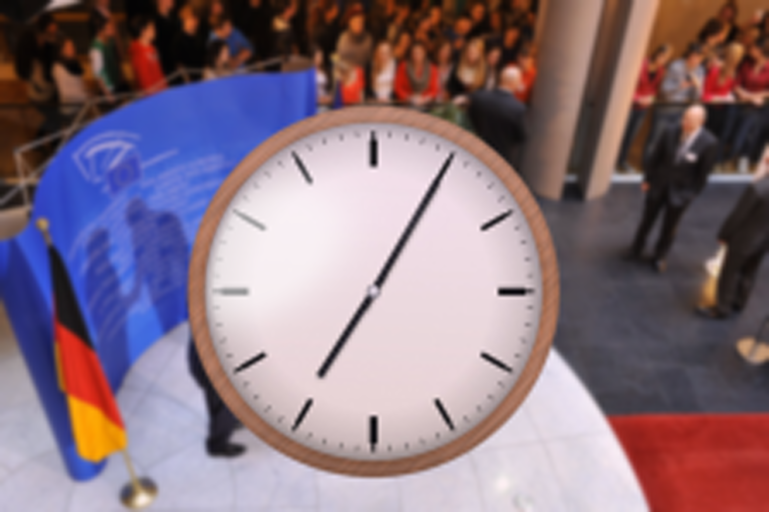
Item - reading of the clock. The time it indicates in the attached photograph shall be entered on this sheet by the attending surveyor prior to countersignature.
7:05
